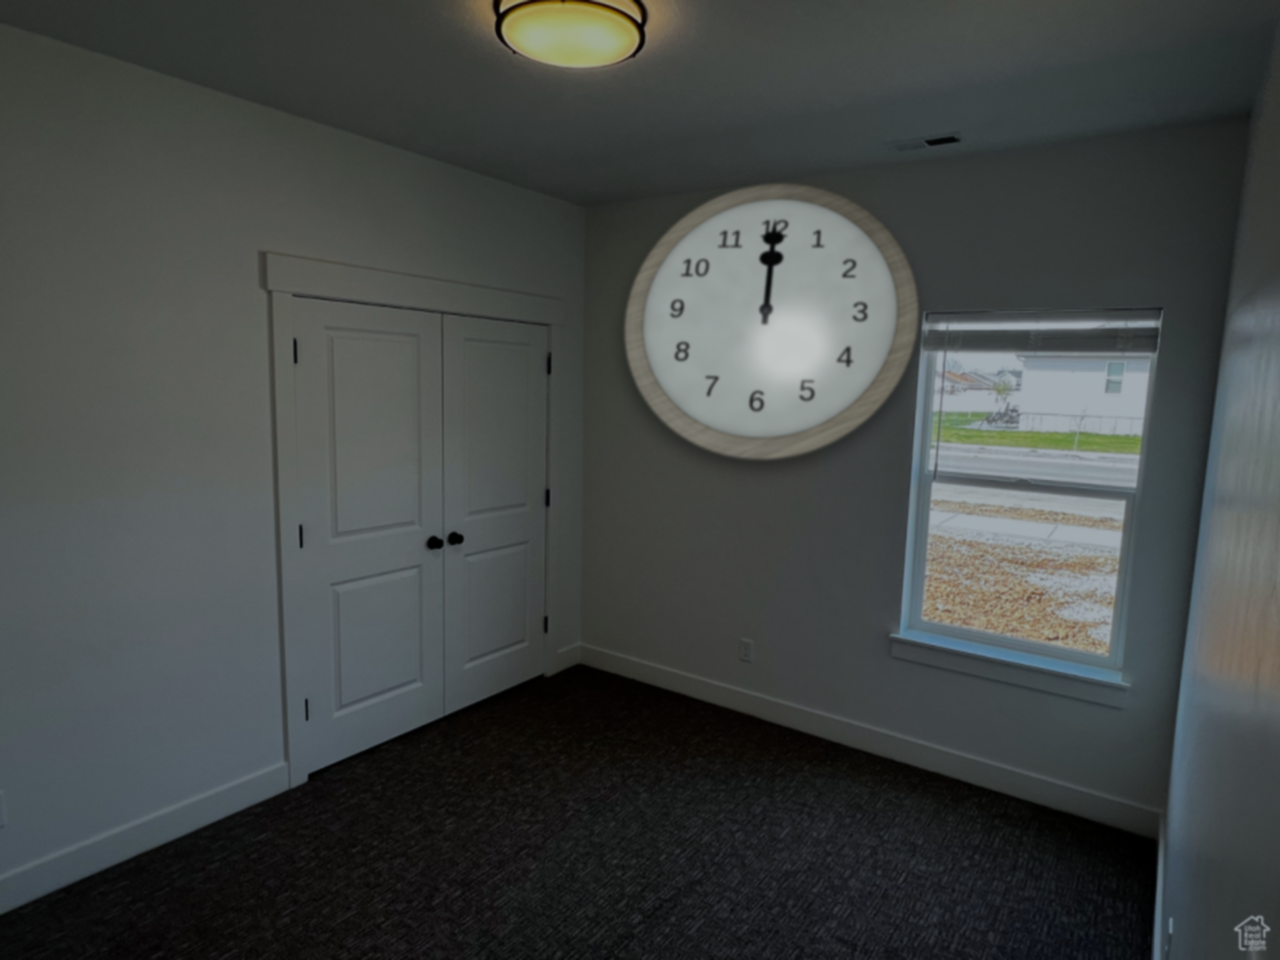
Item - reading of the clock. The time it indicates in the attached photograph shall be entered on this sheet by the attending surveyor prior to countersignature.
12:00
